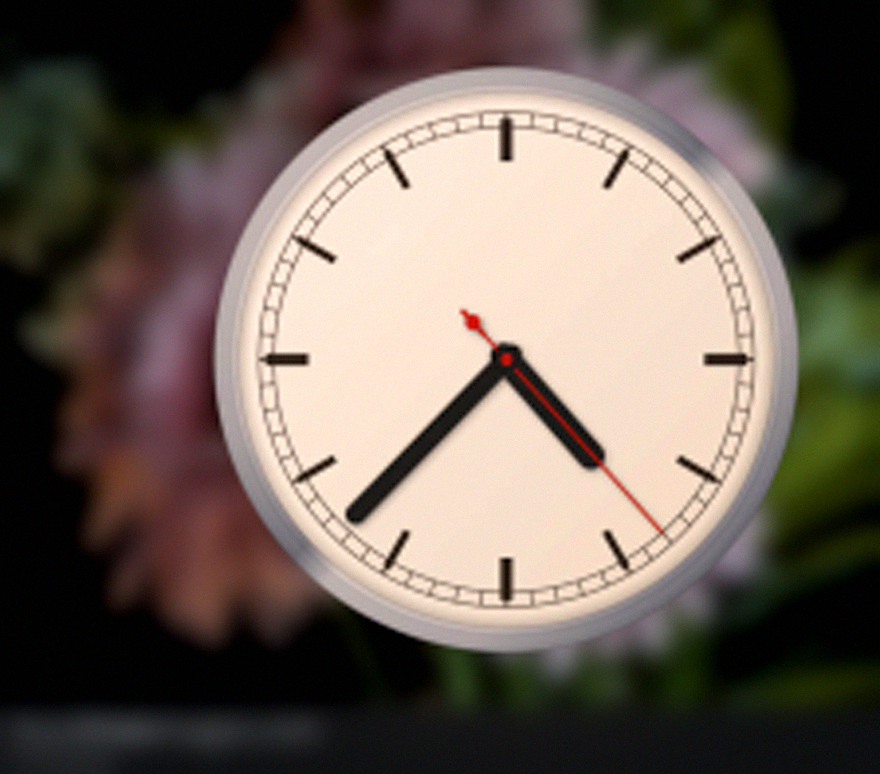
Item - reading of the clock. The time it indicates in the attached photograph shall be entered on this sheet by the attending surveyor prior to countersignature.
4:37:23
